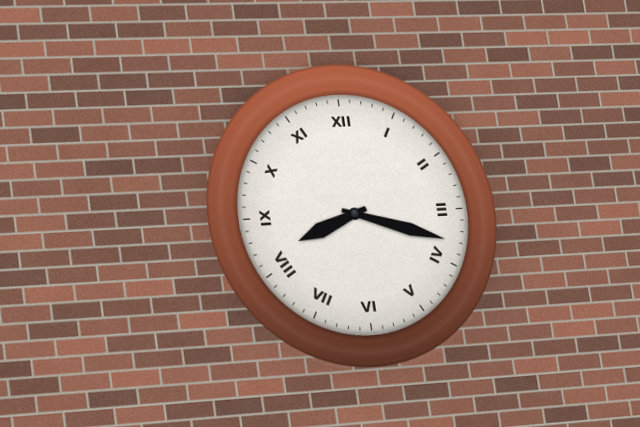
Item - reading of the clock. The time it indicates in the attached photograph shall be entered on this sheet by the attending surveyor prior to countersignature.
8:18
